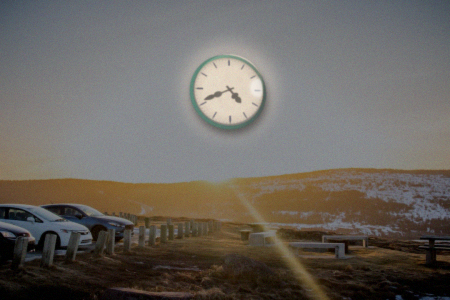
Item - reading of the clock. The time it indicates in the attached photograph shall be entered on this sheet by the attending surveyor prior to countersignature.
4:41
